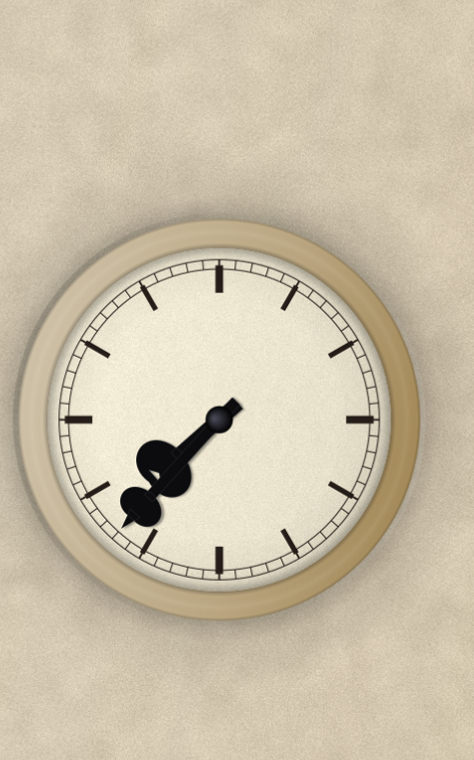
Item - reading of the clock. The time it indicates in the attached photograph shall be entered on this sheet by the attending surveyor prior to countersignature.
7:37
